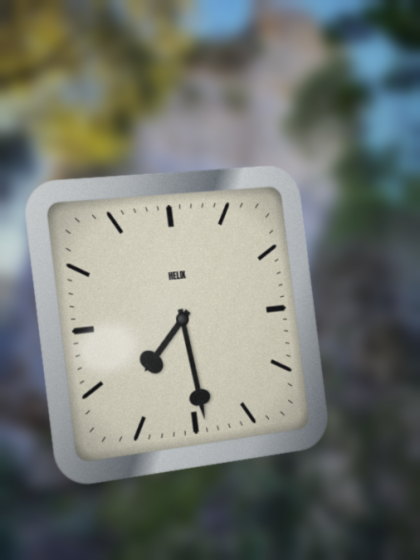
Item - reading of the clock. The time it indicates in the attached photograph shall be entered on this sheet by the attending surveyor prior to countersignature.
7:29
